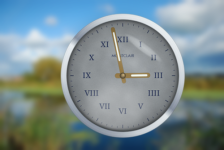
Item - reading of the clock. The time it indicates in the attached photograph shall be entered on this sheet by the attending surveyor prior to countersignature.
2:58
